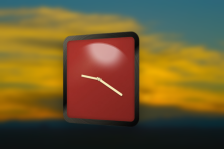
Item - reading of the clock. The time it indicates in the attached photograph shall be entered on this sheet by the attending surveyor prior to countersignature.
9:20
